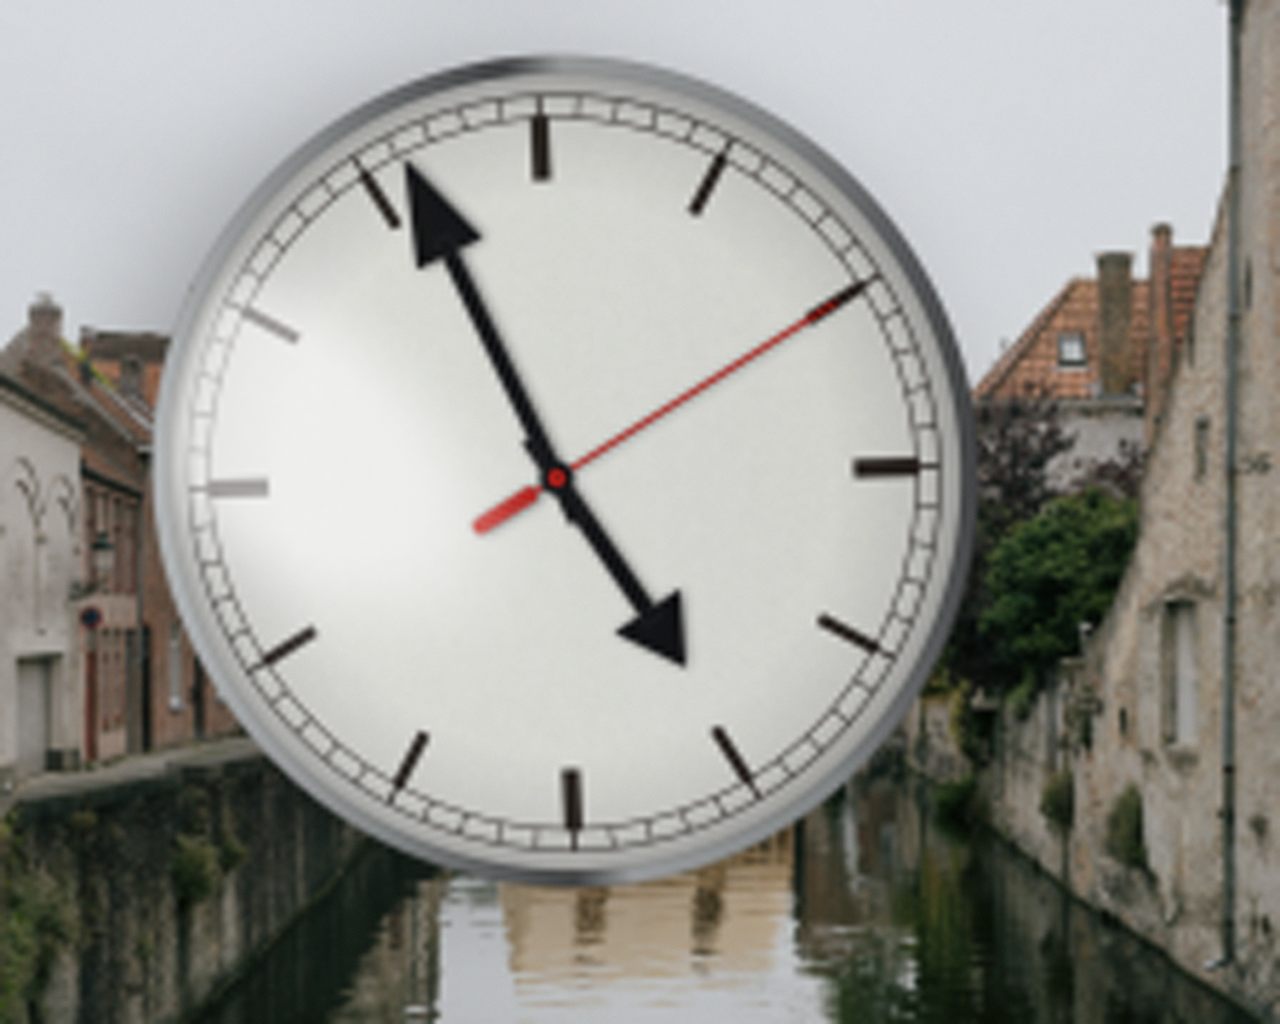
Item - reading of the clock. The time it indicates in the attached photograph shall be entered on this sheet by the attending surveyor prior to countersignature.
4:56:10
